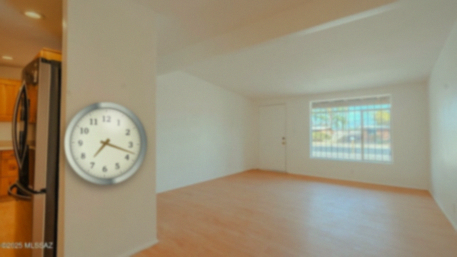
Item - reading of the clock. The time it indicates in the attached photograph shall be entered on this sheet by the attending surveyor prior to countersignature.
7:18
